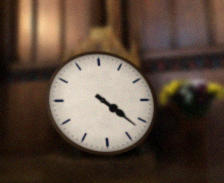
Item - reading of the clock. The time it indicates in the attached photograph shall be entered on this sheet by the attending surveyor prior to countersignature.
4:22
